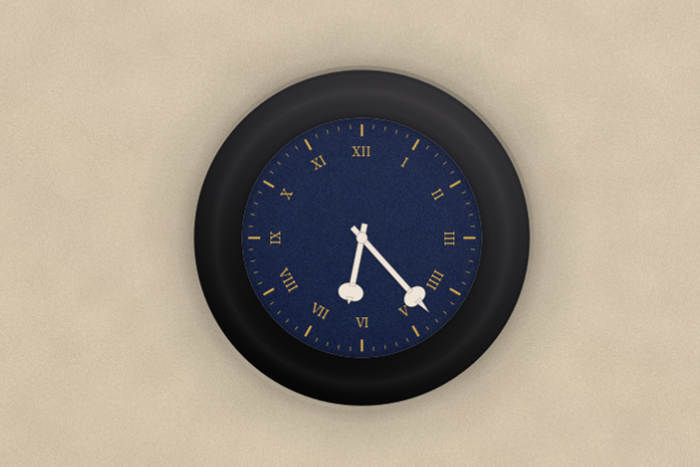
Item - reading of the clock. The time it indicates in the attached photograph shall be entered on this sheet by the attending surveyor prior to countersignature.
6:23
